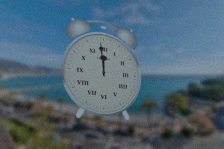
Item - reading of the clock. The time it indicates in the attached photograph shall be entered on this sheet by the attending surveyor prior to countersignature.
11:59
